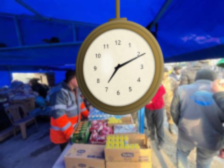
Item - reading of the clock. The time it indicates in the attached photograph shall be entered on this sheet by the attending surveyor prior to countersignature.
7:11
